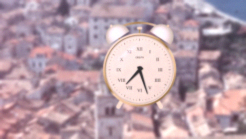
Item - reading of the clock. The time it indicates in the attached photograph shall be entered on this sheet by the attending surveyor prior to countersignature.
7:27
